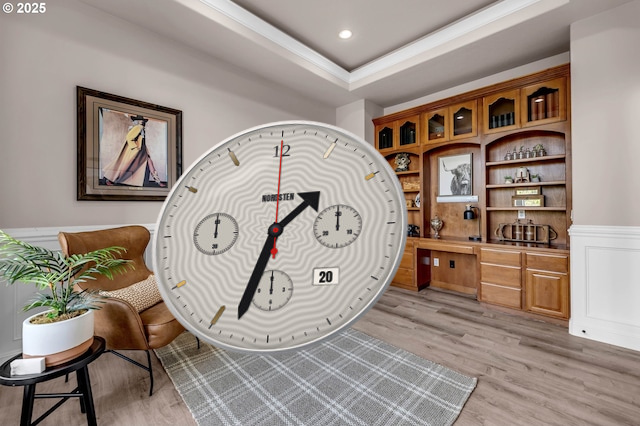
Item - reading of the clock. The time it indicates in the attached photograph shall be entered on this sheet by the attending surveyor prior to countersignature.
1:33
